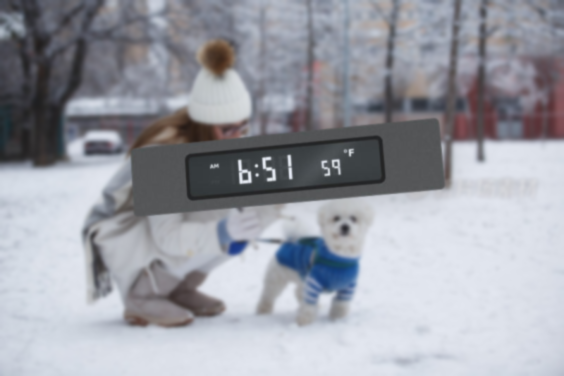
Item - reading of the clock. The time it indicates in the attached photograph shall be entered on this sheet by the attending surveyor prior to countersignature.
6:51
